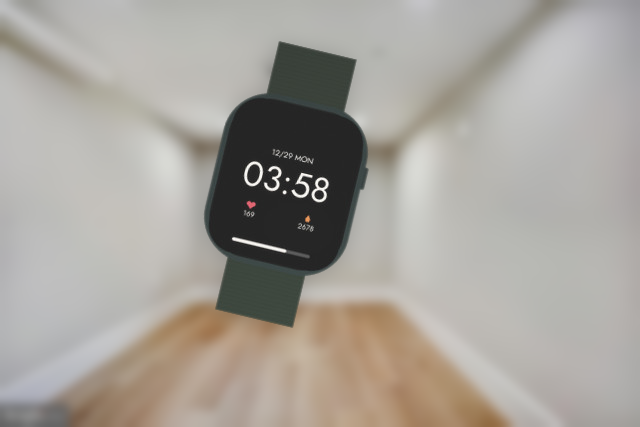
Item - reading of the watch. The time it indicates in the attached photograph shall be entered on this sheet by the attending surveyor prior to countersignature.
3:58
